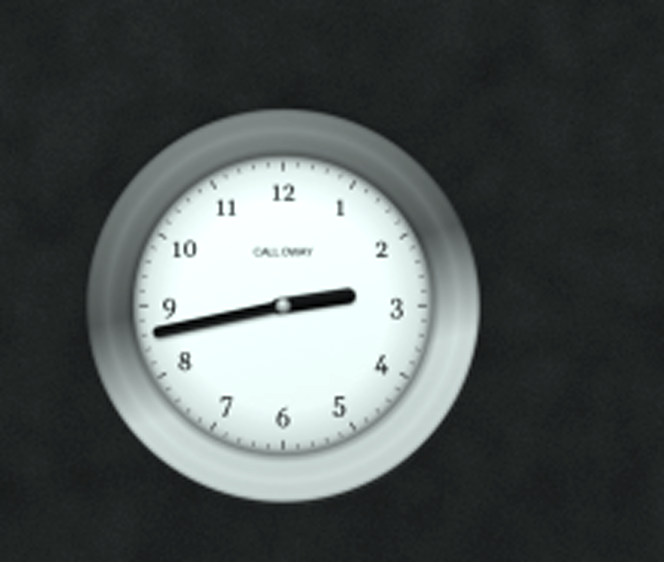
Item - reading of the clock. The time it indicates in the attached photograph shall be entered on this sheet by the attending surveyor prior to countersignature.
2:43
